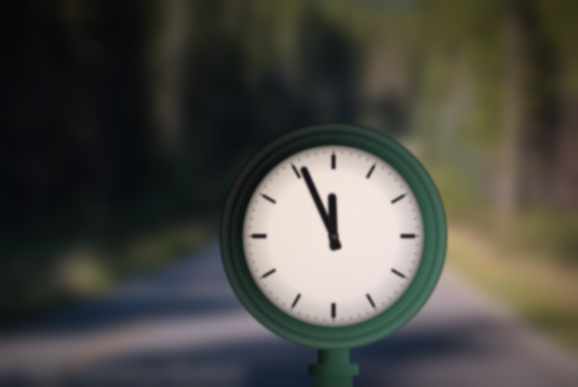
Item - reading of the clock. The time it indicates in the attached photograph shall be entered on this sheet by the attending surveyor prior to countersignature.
11:56
